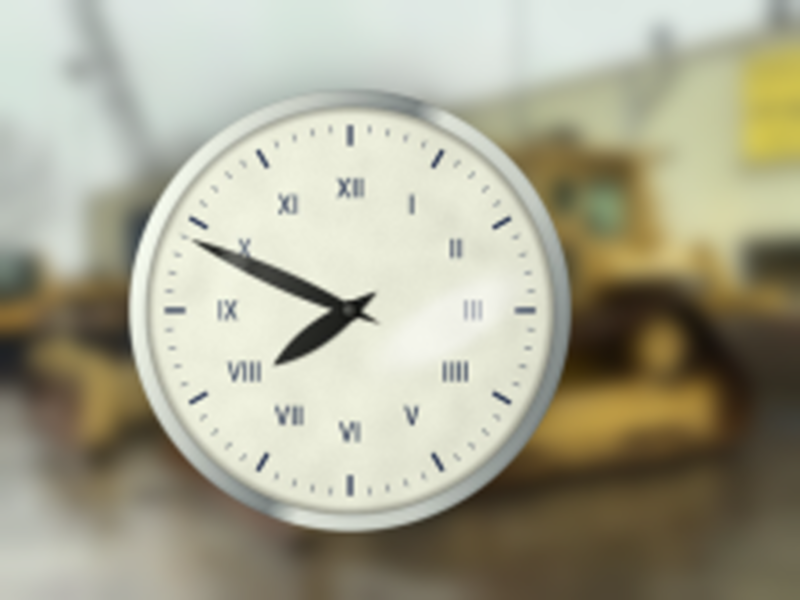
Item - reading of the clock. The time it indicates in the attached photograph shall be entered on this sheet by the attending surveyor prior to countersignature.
7:49
